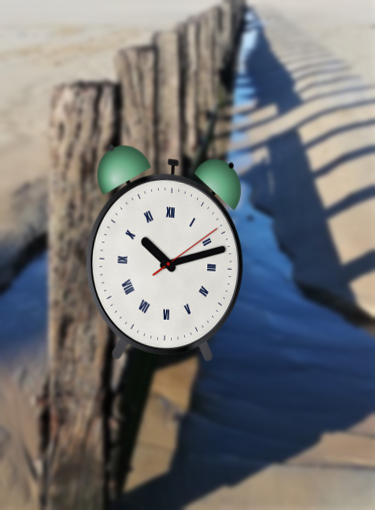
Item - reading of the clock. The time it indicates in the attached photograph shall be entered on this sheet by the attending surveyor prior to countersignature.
10:12:09
